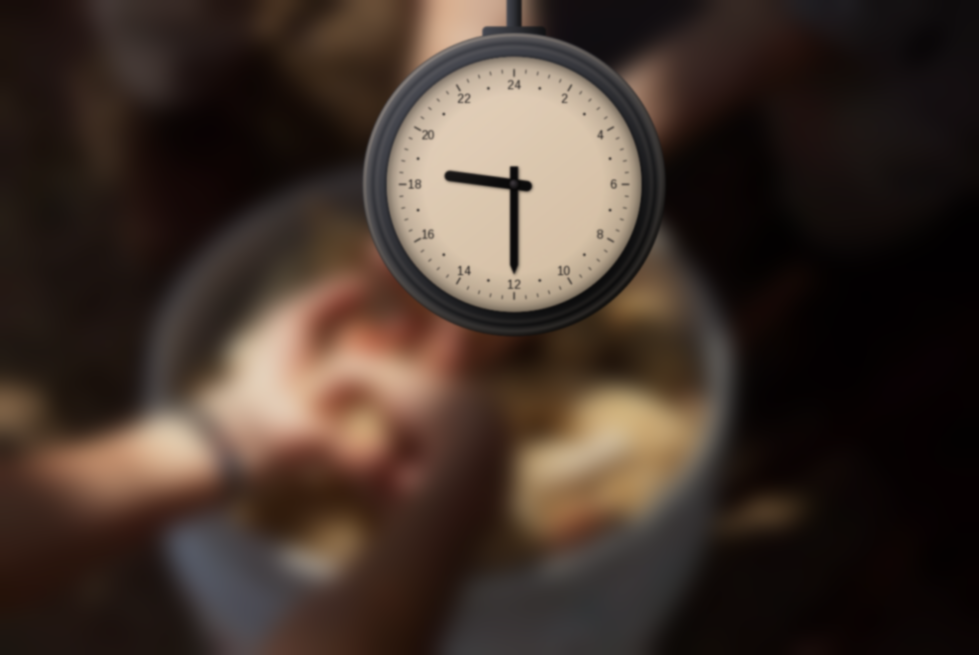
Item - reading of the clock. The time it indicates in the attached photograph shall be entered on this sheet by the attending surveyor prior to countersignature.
18:30
